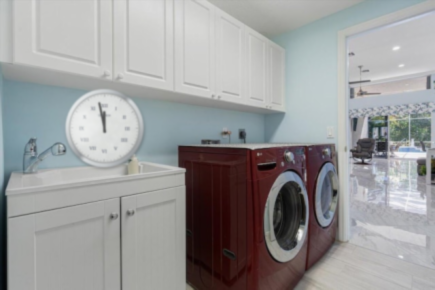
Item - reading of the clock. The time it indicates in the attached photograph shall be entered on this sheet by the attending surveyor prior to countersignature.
11:58
